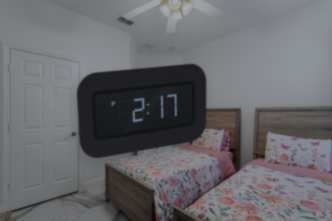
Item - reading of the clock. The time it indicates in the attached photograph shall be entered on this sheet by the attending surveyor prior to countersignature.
2:17
